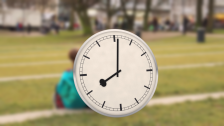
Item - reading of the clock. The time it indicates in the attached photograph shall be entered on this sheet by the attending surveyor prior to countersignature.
8:01
